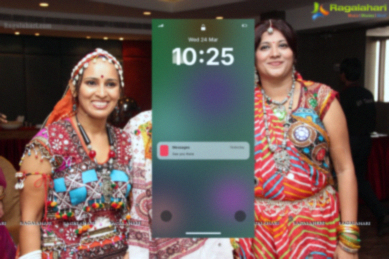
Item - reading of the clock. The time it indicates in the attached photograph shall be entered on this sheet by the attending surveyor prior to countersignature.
10:25
